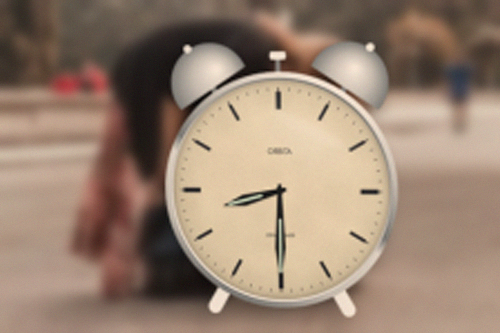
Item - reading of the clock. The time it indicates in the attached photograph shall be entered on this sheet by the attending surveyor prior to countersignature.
8:30
